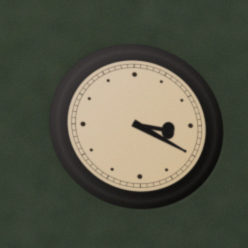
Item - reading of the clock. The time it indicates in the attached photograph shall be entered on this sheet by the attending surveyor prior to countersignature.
3:20
